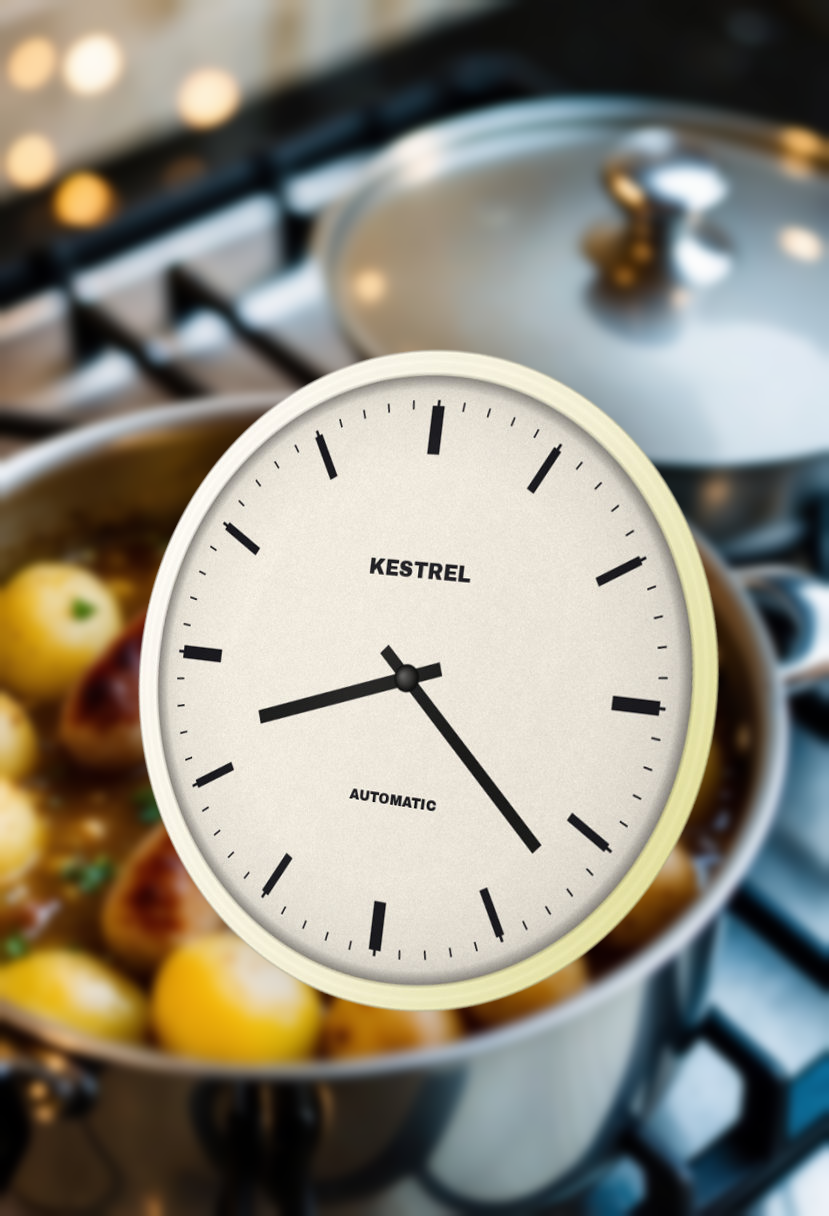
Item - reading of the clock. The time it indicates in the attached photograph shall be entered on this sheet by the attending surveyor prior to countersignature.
8:22
